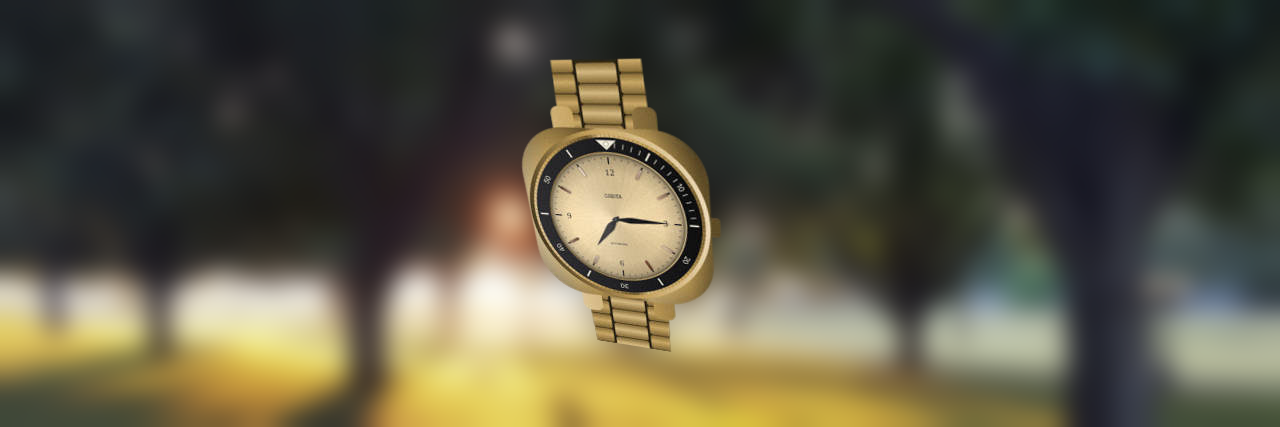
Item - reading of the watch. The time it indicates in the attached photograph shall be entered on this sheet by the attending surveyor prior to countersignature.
7:15
